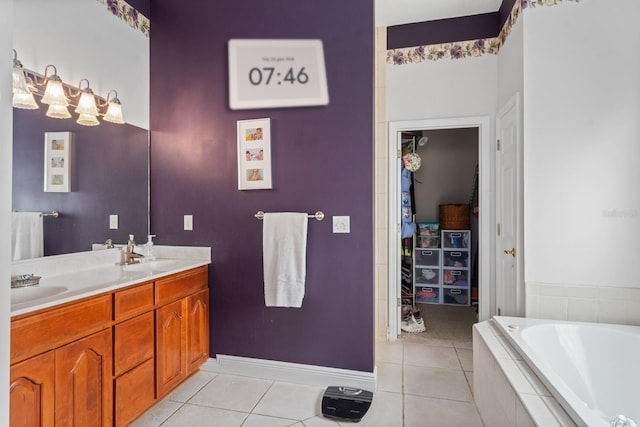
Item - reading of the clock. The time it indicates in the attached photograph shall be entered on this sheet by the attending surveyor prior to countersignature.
7:46
